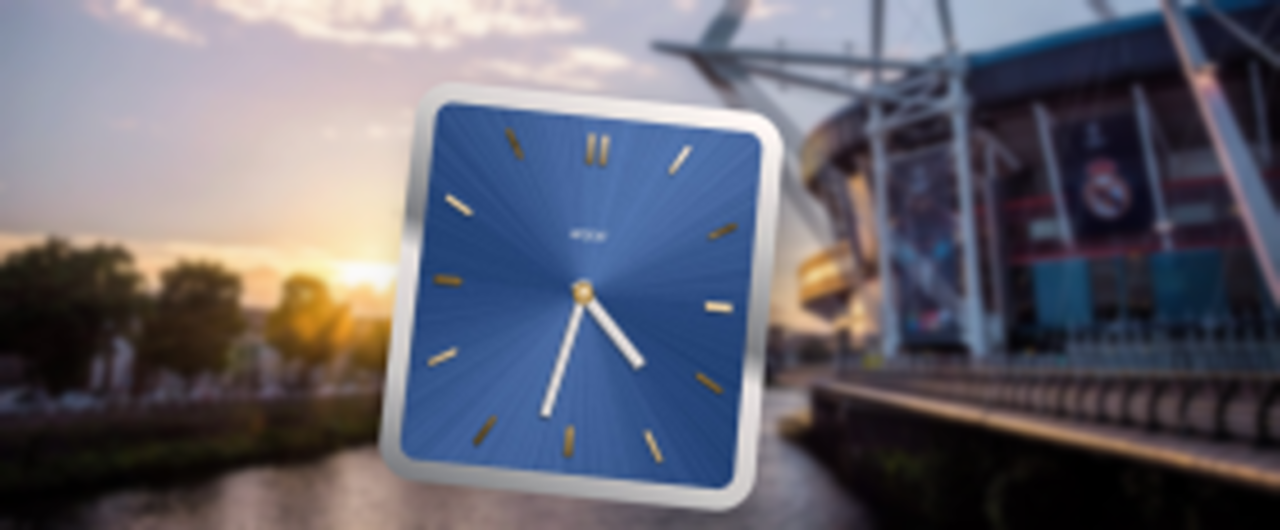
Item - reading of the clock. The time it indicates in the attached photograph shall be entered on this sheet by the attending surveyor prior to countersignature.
4:32
